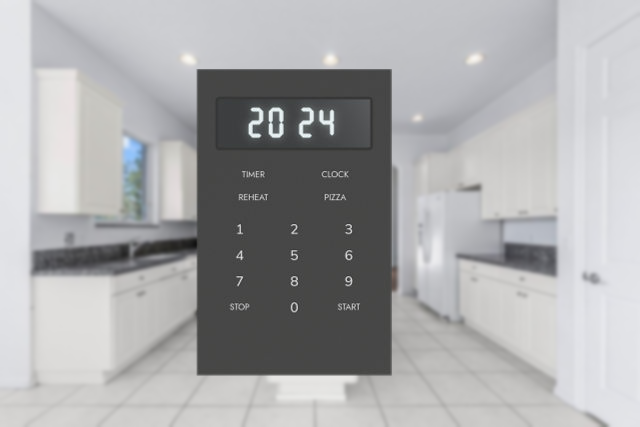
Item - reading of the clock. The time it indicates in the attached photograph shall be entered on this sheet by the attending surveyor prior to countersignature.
20:24
